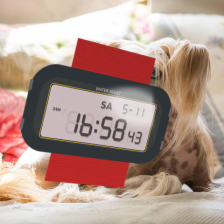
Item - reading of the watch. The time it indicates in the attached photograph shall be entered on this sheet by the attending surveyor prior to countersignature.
16:58:43
